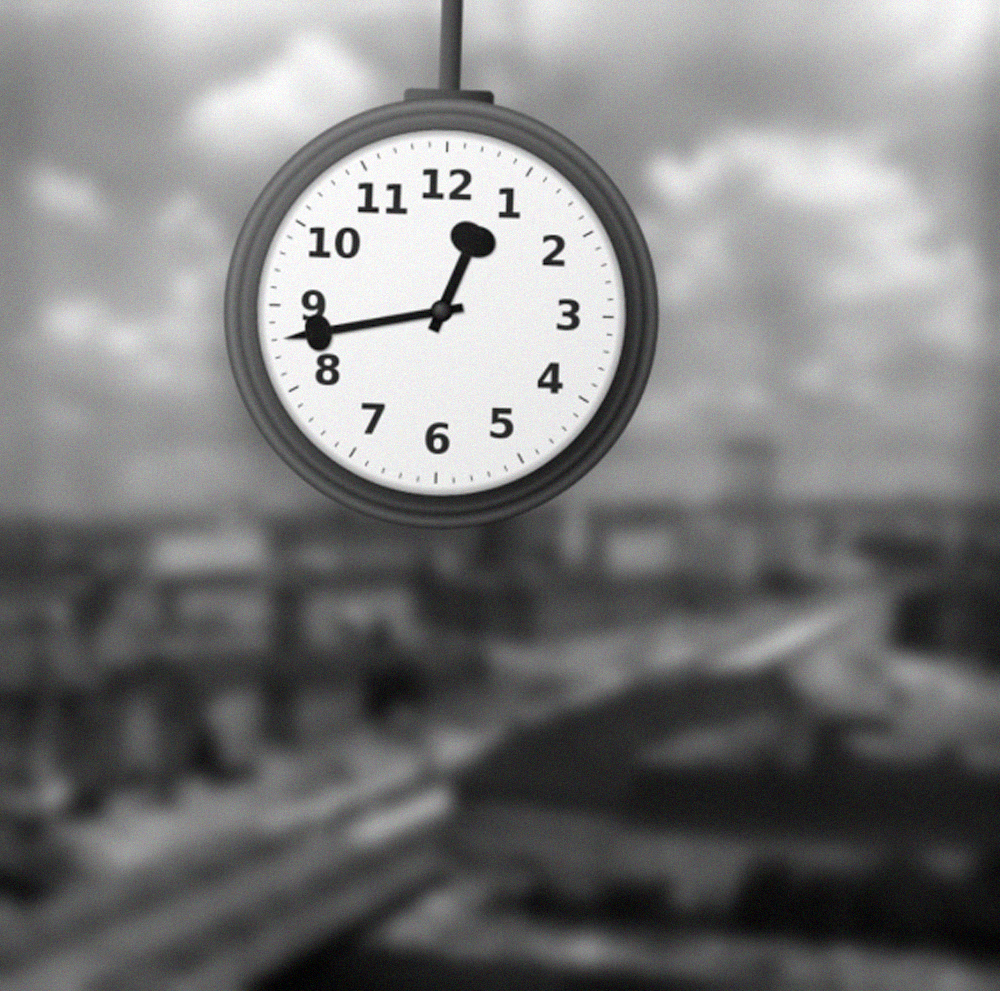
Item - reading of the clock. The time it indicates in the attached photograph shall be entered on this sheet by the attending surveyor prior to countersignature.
12:43
